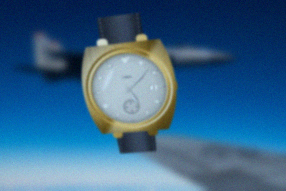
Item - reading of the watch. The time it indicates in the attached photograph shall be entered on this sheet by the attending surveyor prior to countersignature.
5:08
